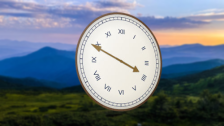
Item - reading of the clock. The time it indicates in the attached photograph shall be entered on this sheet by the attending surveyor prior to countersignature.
3:49
